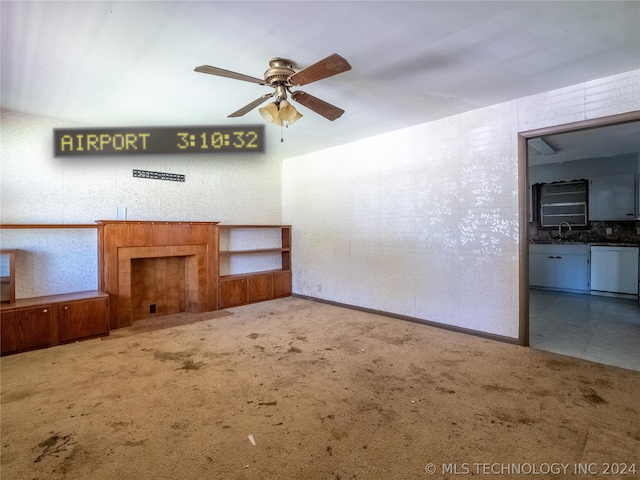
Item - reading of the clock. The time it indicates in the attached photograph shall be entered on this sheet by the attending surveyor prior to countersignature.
3:10:32
